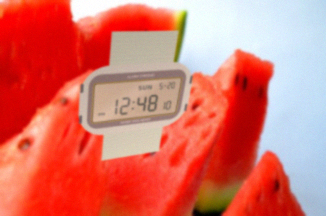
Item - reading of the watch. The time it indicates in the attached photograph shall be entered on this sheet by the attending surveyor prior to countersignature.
12:48
